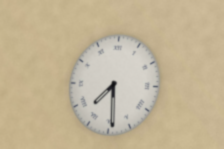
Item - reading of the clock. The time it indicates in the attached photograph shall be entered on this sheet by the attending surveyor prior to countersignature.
7:29
